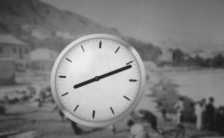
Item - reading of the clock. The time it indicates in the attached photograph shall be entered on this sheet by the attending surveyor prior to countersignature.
8:11
